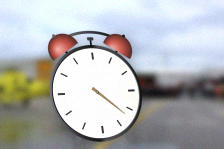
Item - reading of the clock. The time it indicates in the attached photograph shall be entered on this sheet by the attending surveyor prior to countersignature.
4:22
